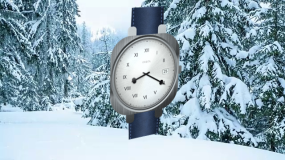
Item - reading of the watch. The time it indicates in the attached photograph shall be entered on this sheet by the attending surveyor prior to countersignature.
8:20
